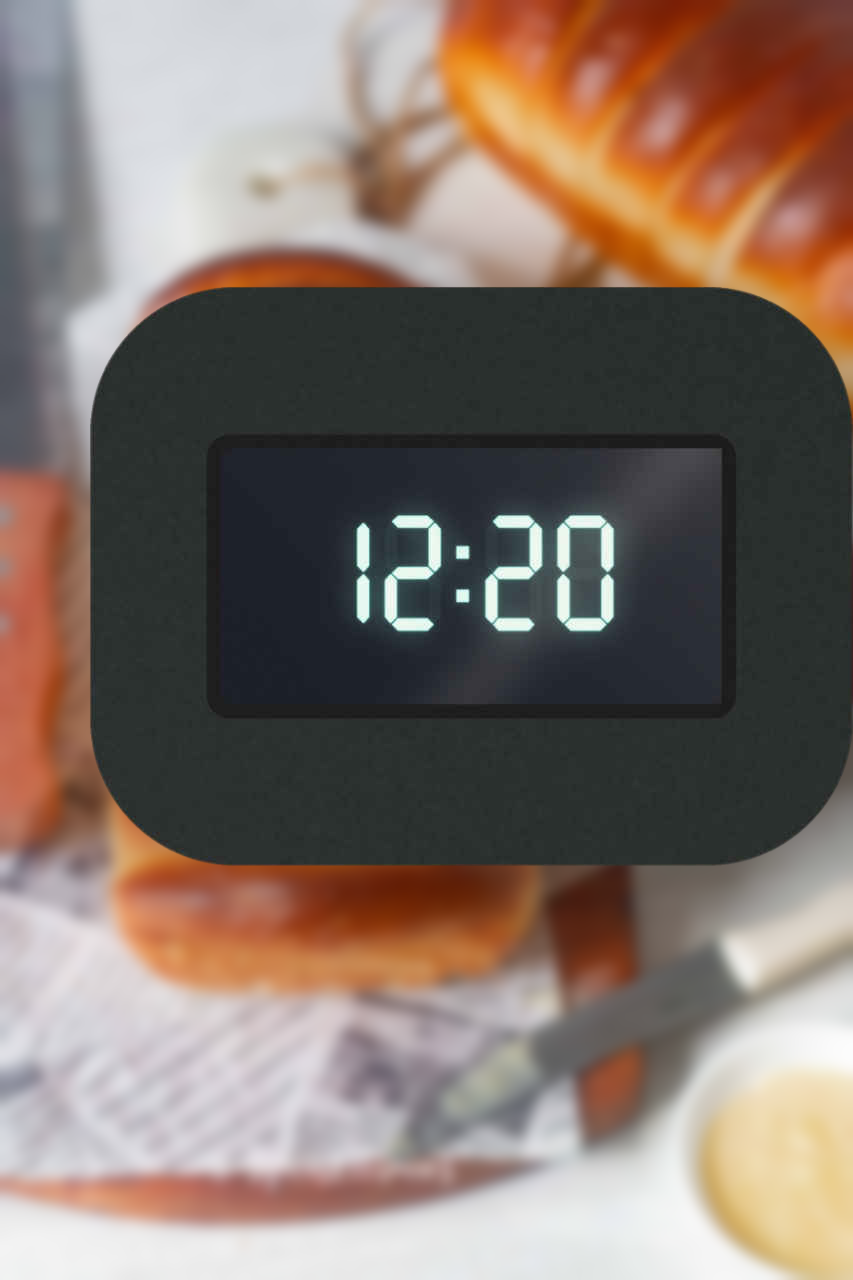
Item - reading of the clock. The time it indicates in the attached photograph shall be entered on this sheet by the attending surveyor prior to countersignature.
12:20
